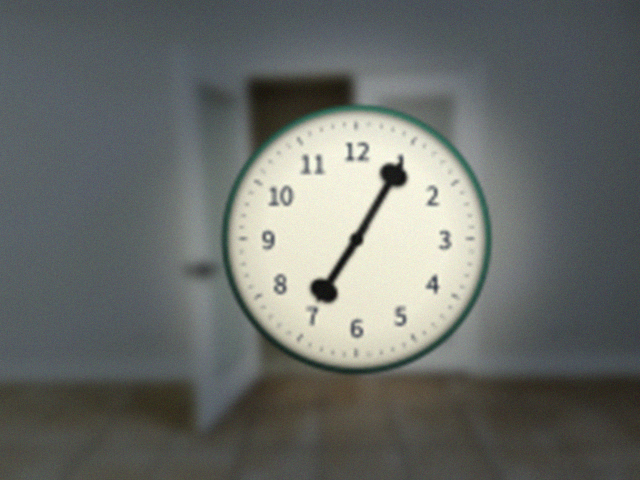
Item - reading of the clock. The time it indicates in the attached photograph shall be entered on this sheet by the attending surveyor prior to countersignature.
7:05
